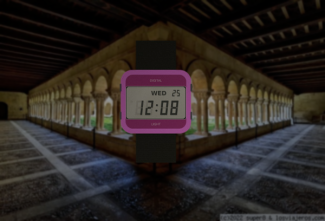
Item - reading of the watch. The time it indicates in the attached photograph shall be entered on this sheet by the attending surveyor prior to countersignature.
12:08
